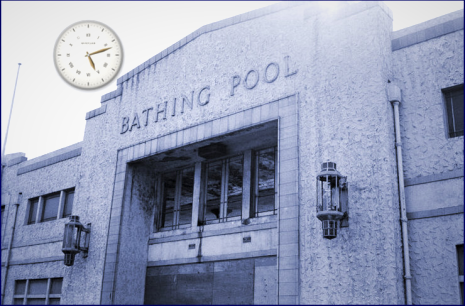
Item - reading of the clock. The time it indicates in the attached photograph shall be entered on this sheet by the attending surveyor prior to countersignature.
5:12
